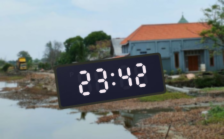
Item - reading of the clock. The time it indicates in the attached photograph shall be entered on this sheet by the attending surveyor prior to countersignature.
23:42
